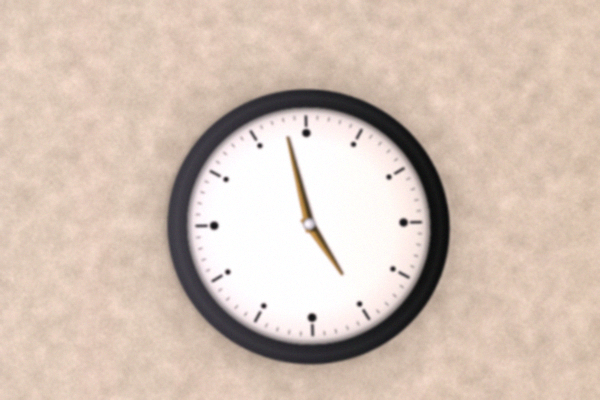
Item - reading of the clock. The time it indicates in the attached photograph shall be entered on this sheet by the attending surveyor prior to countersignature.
4:58
